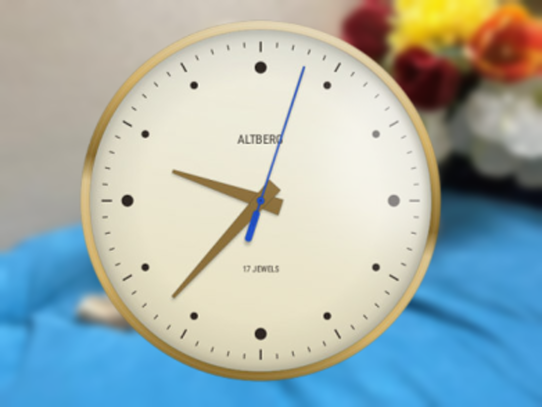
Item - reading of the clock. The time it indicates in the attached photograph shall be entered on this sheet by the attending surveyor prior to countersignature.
9:37:03
